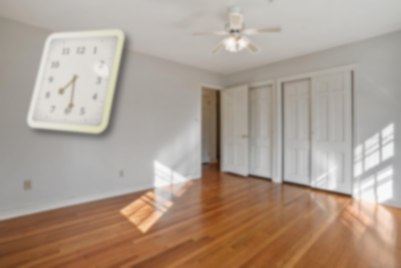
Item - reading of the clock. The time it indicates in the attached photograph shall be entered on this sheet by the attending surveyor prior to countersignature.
7:29
